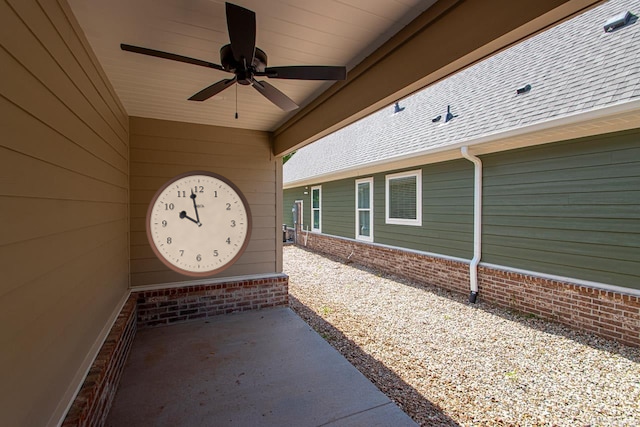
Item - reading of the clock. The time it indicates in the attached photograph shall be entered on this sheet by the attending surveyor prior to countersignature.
9:58
